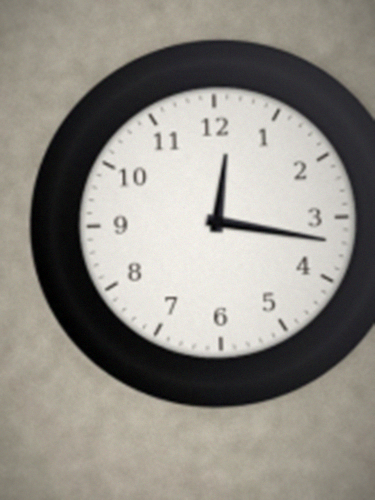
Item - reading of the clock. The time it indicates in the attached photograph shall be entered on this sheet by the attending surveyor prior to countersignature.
12:17
